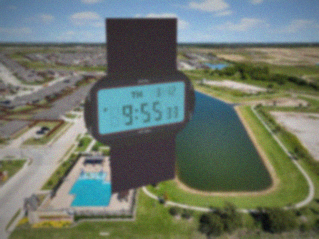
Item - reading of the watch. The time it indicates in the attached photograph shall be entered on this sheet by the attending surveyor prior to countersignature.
9:55:33
